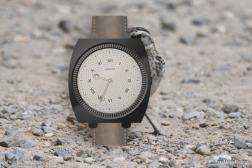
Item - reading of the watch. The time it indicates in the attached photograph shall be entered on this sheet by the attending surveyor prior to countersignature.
9:34
